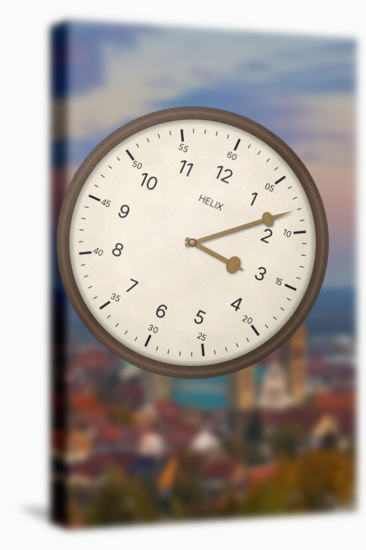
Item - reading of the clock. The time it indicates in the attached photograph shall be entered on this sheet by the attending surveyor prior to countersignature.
3:08
